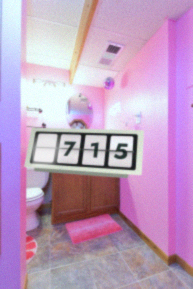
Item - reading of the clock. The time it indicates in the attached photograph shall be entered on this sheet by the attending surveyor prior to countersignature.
7:15
